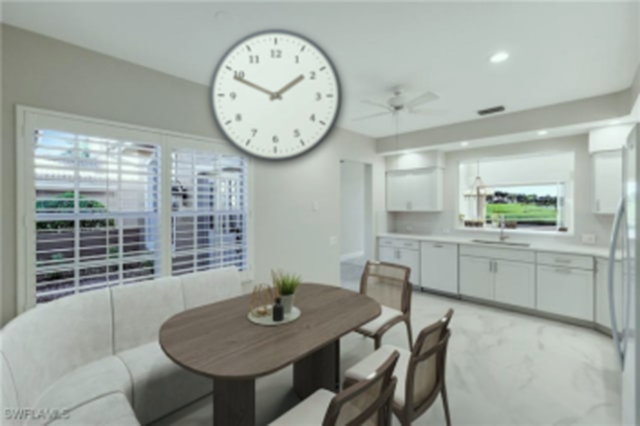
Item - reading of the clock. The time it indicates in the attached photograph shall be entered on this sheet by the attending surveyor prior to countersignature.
1:49
